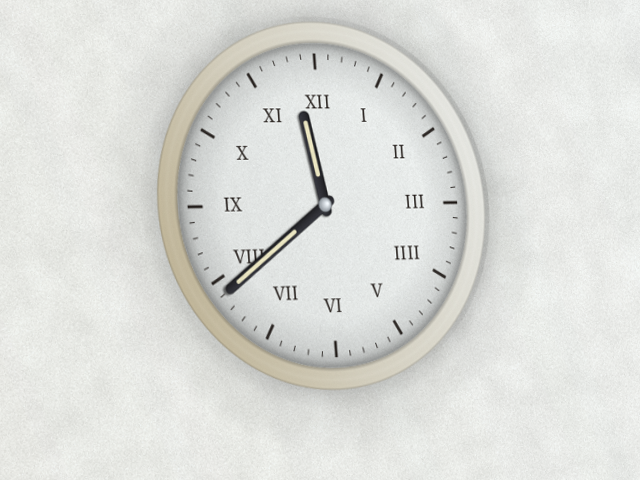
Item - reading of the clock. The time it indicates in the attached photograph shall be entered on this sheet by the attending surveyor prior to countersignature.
11:39
